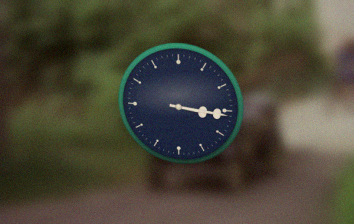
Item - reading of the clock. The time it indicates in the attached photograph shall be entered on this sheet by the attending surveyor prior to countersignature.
3:16
